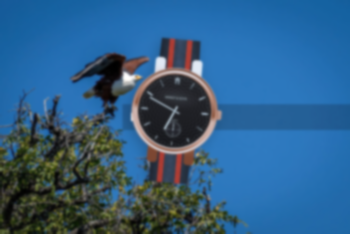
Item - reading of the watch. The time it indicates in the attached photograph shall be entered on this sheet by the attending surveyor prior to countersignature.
6:49
